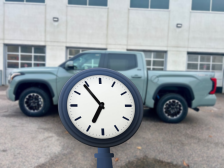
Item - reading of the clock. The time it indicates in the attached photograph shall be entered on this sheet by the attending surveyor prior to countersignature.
6:54
